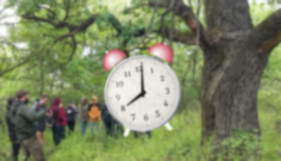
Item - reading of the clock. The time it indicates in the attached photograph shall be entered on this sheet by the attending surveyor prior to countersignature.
8:01
